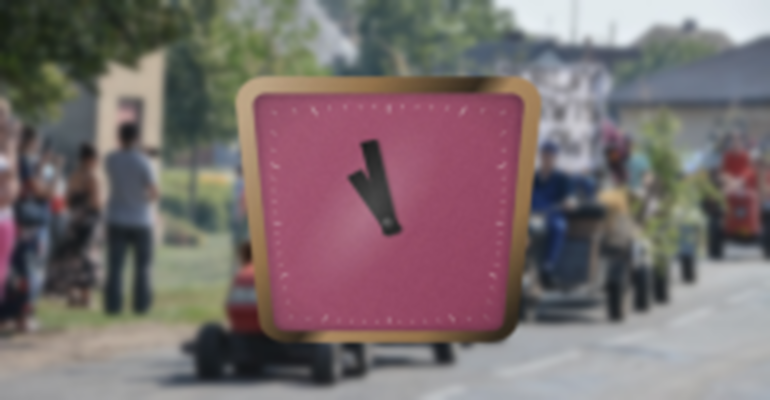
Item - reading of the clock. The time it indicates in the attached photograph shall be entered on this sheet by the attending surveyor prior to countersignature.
10:58
